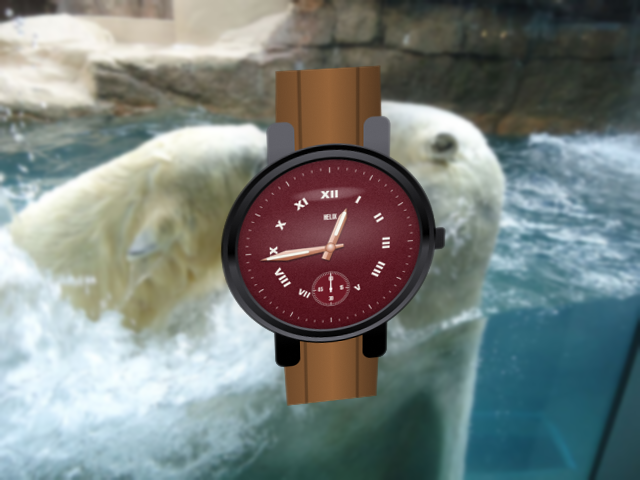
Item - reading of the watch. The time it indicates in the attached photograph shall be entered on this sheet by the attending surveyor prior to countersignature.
12:44
